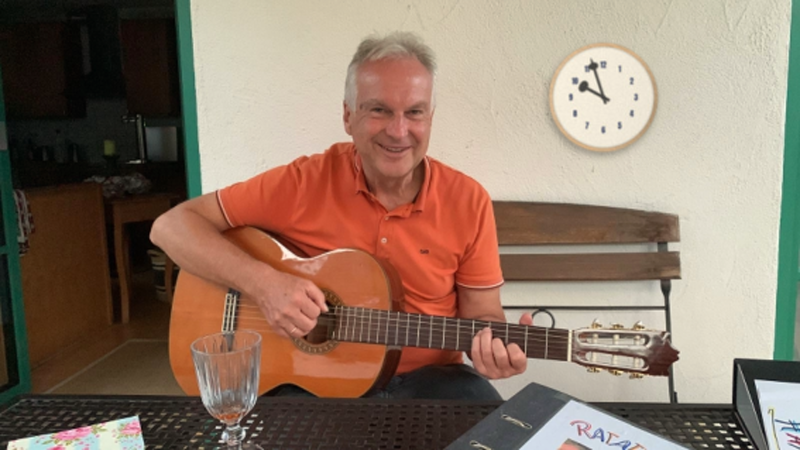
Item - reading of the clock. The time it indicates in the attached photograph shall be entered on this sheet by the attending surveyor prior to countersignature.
9:57
